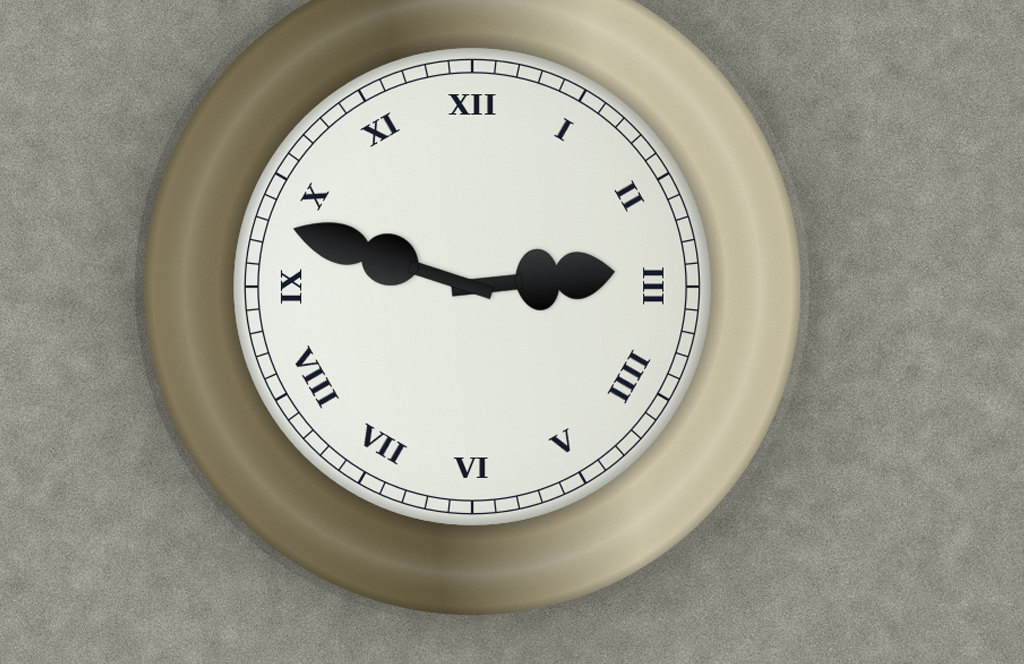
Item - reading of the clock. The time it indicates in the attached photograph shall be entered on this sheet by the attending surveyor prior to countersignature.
2:48
